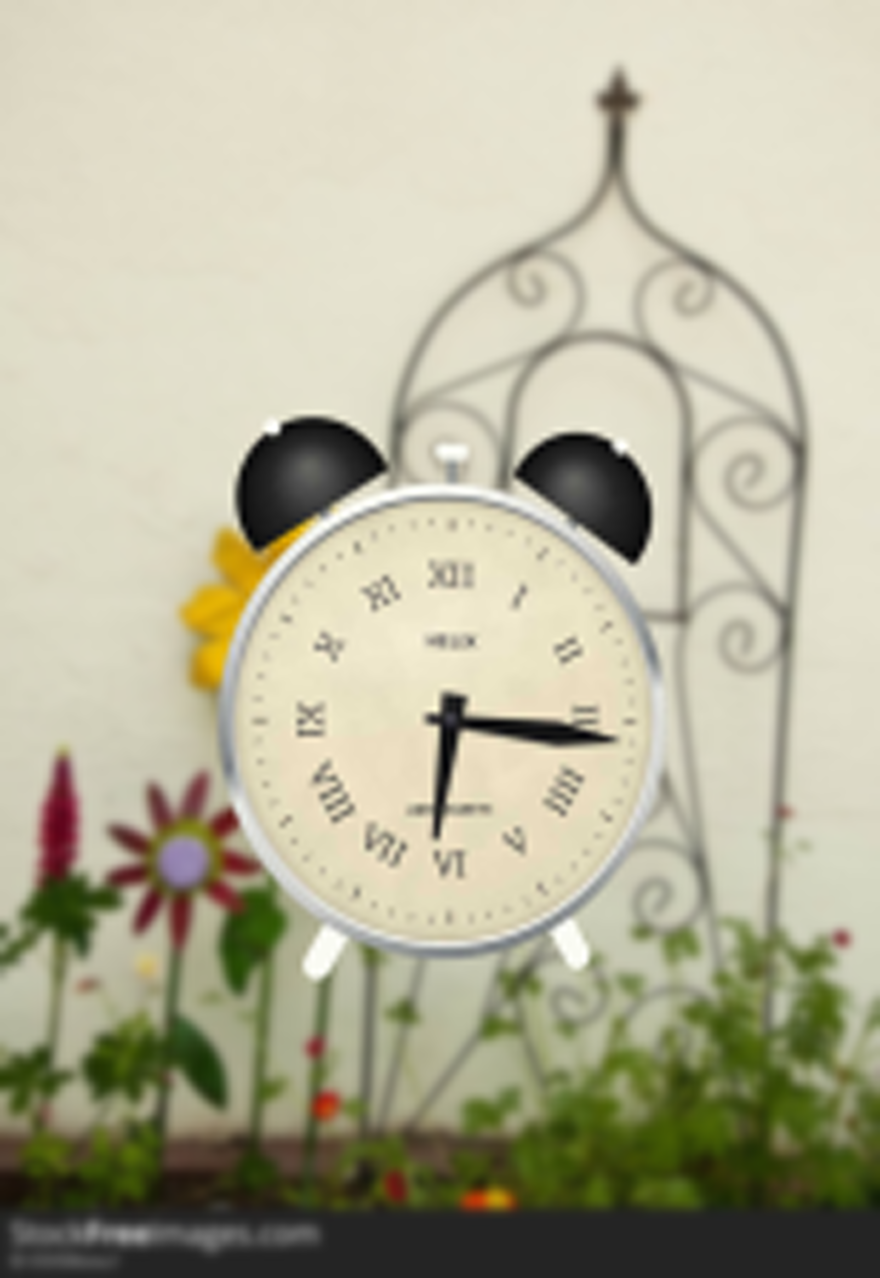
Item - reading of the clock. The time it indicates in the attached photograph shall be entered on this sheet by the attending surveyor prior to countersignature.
6:16
